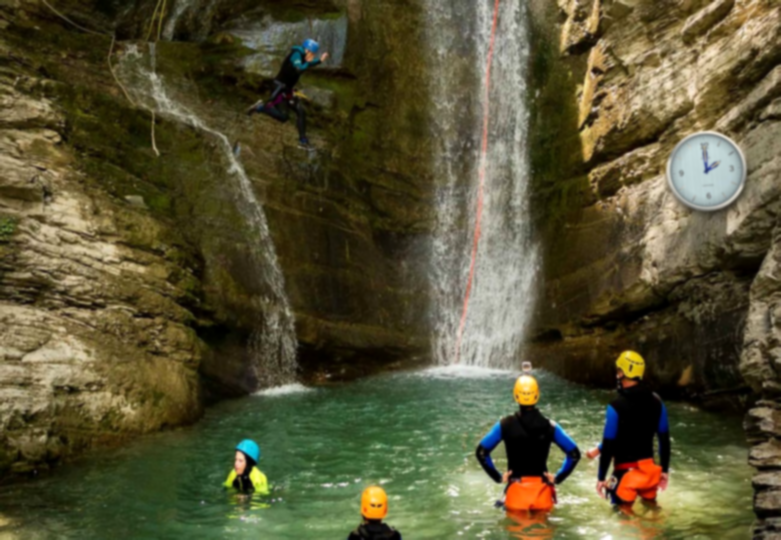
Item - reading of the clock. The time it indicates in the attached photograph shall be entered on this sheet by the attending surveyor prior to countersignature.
2:00
